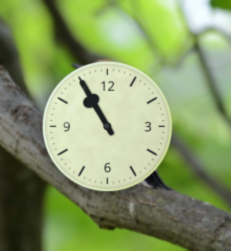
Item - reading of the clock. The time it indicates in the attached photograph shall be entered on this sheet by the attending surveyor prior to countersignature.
10:55
